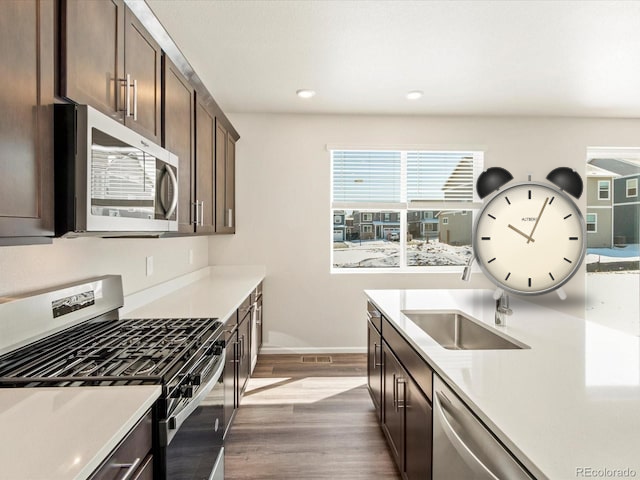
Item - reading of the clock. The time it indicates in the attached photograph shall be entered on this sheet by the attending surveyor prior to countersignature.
10:04
